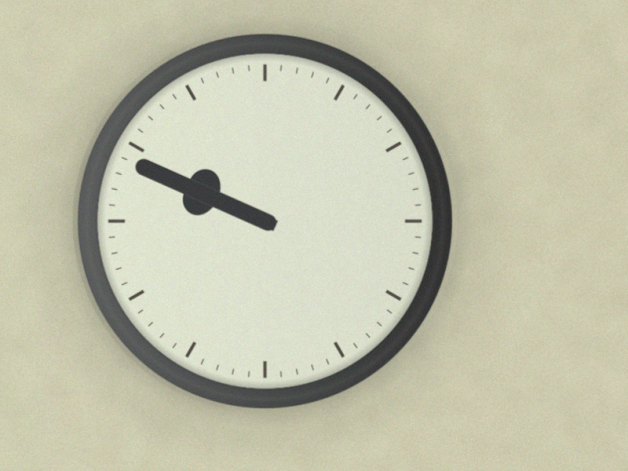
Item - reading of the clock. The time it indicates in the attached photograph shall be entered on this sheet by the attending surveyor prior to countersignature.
9:49
